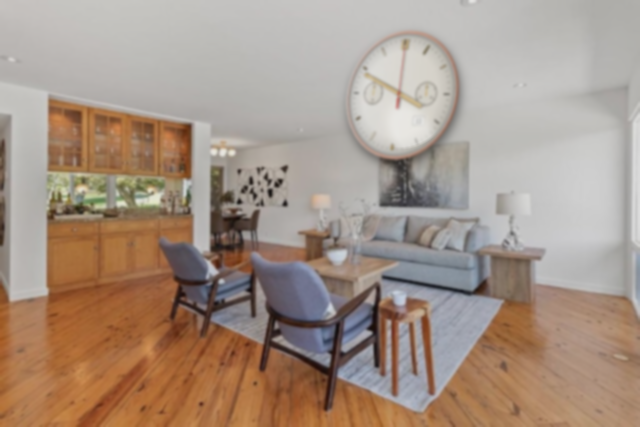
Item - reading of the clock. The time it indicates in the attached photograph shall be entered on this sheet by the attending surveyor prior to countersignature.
3:49
